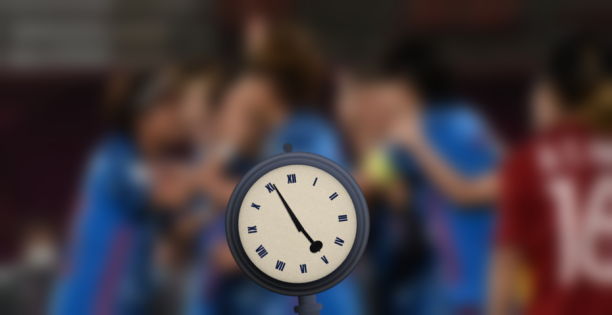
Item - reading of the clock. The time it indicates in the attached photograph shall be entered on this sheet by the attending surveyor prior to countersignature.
4:56
